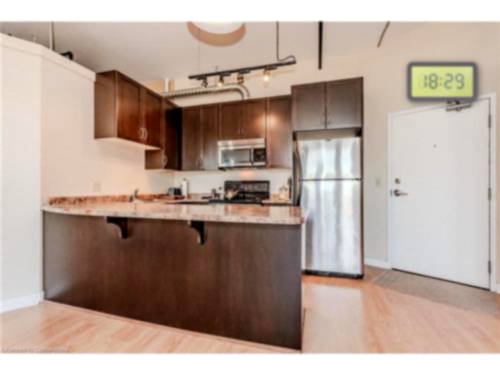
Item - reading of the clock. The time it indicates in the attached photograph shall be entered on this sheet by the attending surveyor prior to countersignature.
18:29
